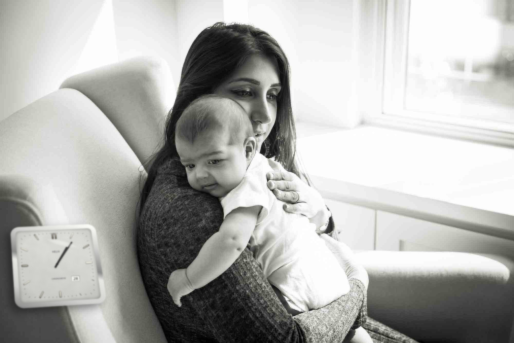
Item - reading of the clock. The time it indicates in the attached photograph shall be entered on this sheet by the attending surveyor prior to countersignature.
1:06
